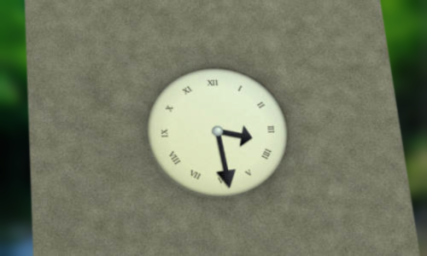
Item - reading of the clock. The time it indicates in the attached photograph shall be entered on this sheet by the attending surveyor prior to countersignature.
3:29
